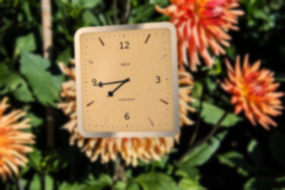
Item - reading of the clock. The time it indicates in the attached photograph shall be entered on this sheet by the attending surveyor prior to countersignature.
7:44
